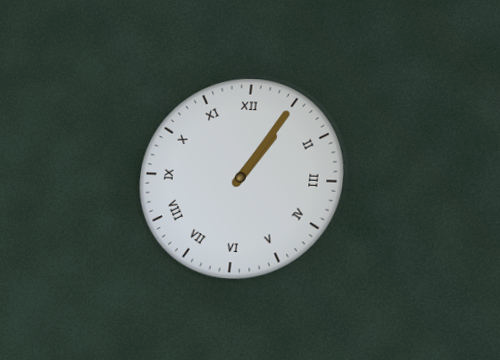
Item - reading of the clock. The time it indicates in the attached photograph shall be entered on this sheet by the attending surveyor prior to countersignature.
1:05
